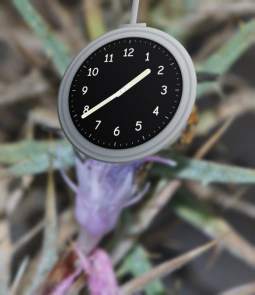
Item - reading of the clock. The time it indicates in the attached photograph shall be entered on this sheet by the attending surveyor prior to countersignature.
1:39
